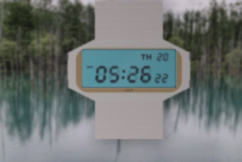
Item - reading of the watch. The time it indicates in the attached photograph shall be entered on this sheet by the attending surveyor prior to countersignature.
5:26
